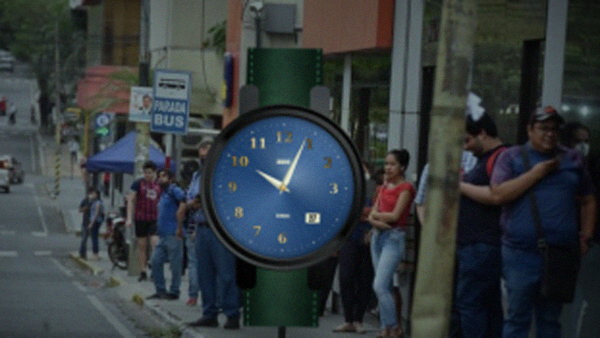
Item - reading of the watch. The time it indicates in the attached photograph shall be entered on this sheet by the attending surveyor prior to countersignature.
10:04
